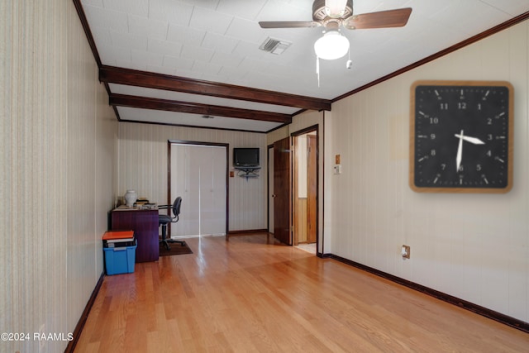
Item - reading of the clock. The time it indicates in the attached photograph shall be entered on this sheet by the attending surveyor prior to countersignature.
3:31
